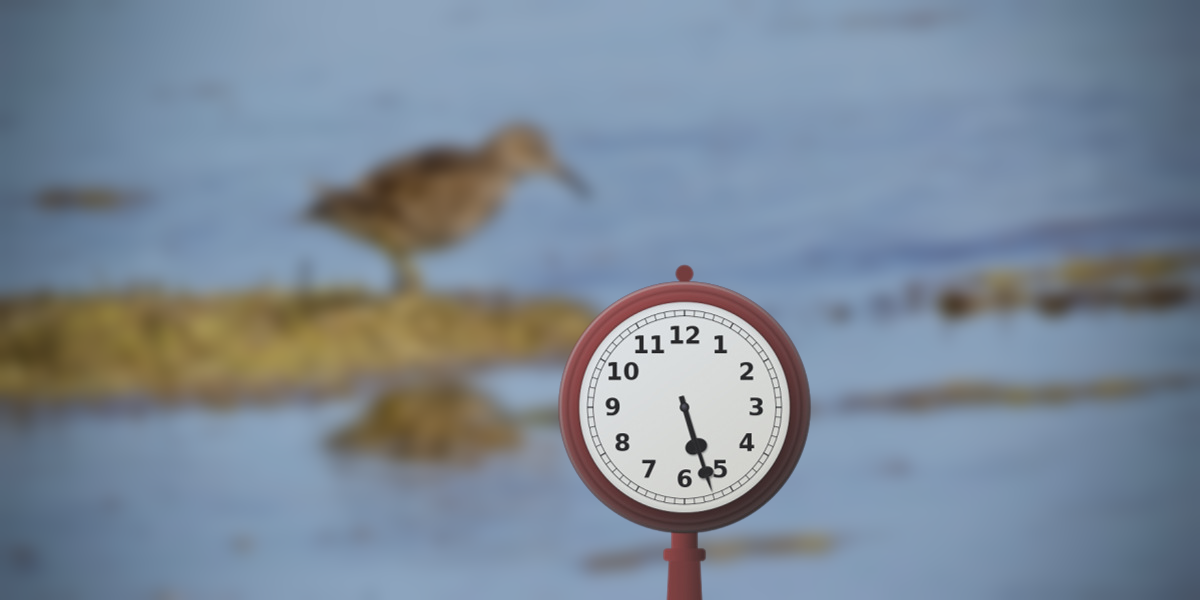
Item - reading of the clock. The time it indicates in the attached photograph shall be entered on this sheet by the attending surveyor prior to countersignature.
5:27
